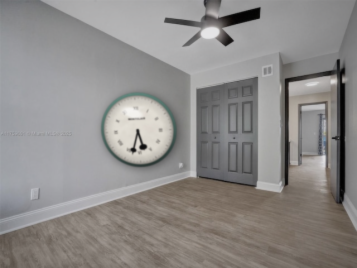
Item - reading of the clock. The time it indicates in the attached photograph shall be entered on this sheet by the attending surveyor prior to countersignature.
5:33
